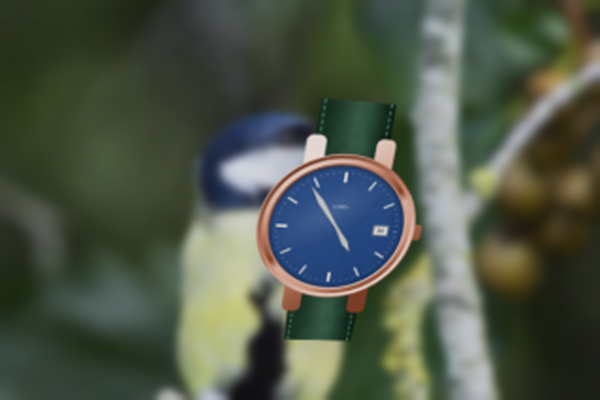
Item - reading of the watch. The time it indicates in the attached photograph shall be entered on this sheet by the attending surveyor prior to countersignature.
4:54
